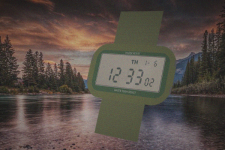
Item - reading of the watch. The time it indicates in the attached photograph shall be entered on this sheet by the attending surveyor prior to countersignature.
12:33:02
